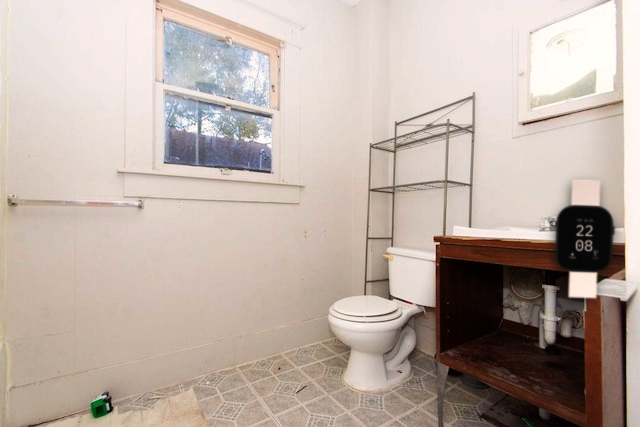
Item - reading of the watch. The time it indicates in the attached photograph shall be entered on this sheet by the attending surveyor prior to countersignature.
22:08
